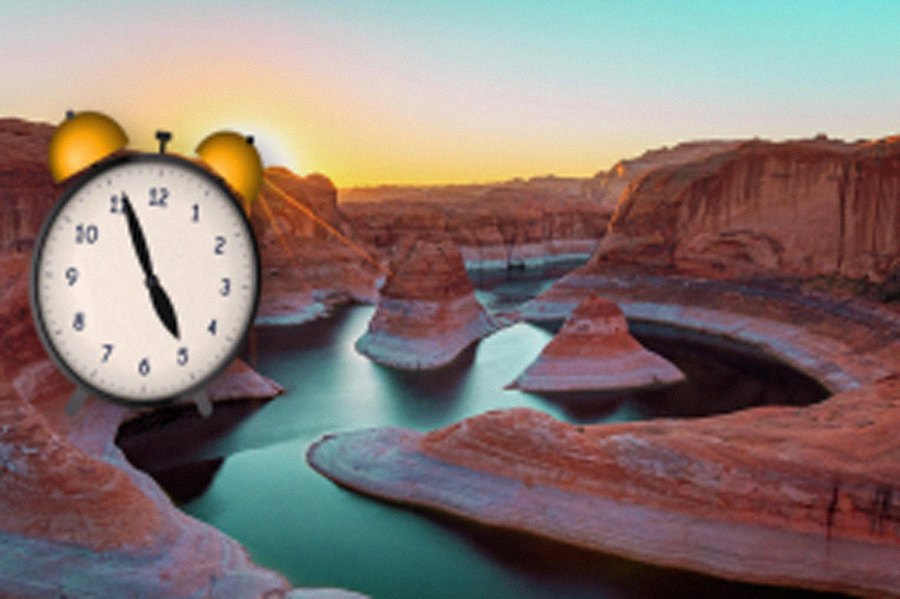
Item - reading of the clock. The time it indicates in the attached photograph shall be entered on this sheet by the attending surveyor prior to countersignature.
4:56
